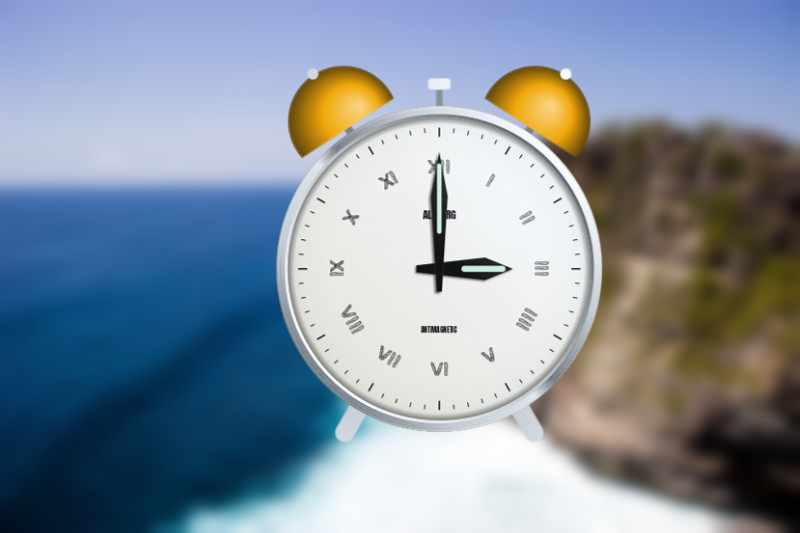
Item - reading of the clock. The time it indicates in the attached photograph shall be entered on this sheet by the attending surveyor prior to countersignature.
3:00
